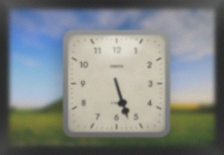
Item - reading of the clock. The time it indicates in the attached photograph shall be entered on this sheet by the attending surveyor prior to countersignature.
5:27
